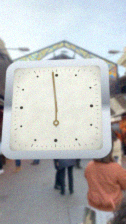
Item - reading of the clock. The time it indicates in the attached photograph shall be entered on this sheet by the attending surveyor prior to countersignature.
5:59
